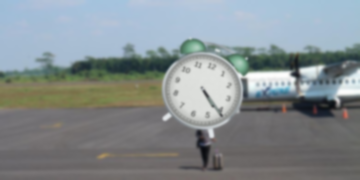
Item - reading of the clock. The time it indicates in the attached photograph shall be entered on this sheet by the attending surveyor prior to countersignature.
4:21
